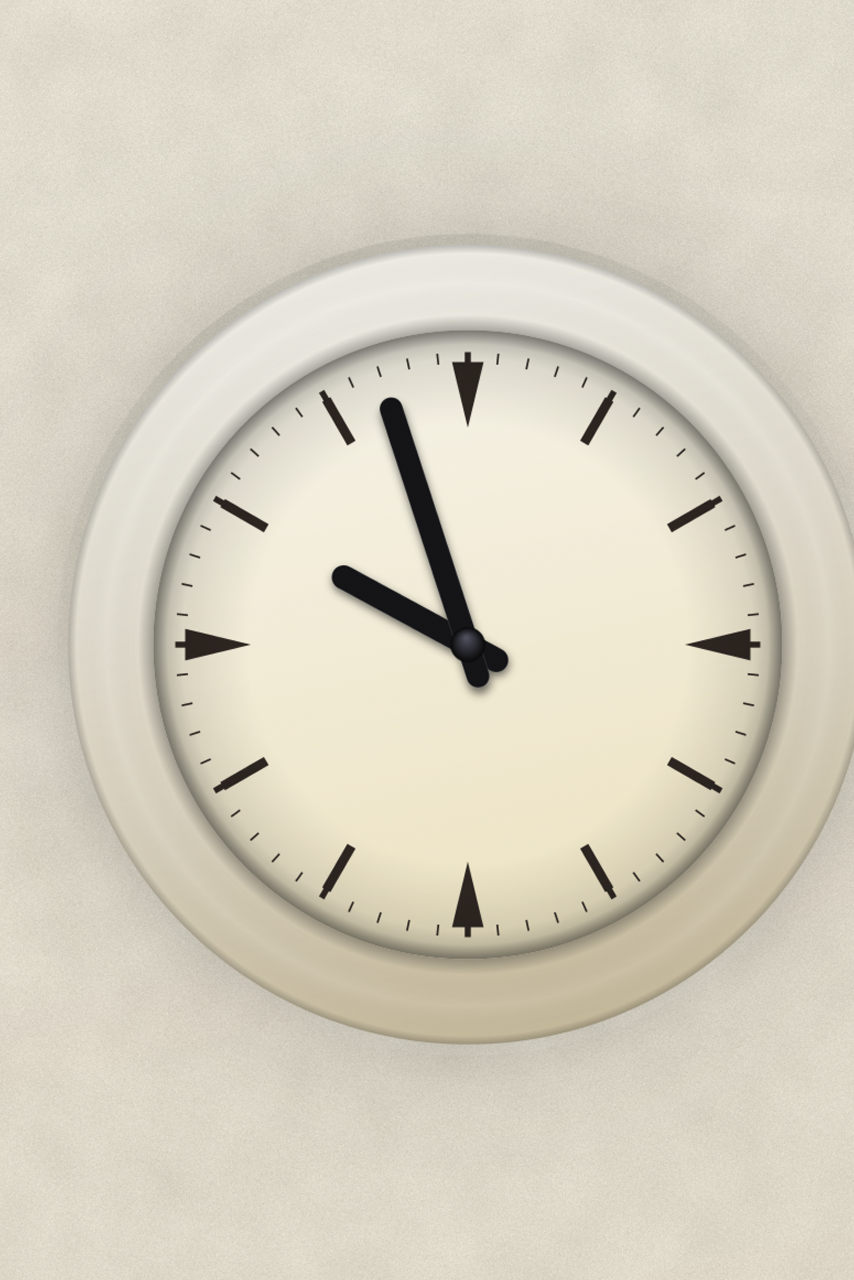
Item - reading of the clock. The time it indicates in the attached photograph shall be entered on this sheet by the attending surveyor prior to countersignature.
9:57
